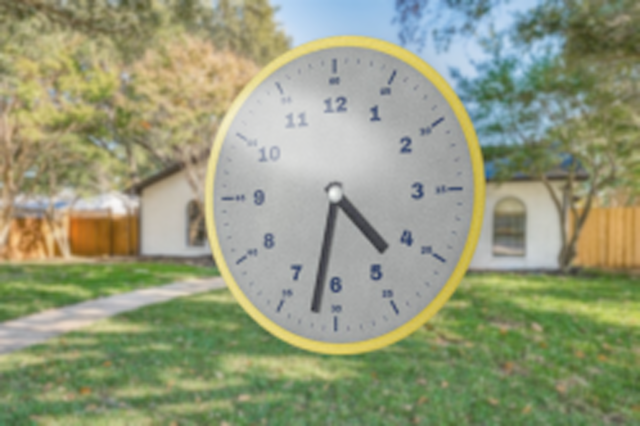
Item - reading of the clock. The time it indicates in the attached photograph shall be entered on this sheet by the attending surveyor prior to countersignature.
4:32
